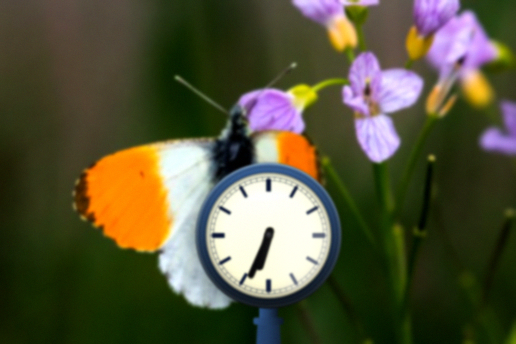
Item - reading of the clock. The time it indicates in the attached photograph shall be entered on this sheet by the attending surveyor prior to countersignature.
6:34
